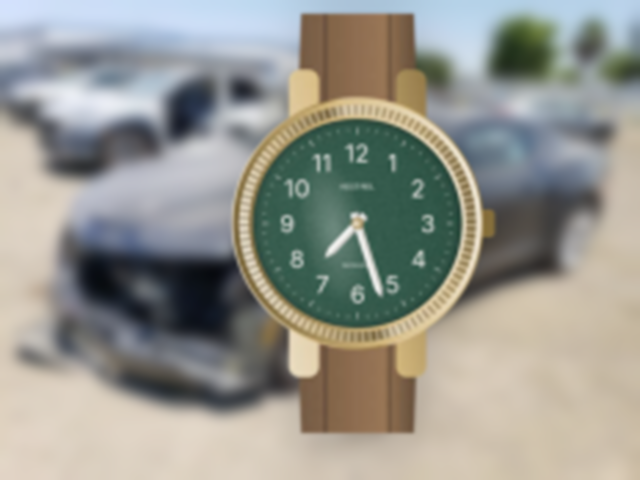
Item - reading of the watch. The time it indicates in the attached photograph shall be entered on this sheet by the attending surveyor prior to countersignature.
7:27
